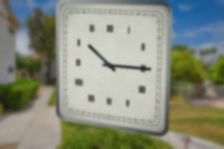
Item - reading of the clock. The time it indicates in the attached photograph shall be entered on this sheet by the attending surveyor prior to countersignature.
10:15
